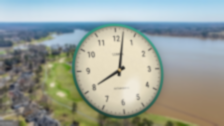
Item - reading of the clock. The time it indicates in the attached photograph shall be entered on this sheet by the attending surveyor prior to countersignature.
8:02
